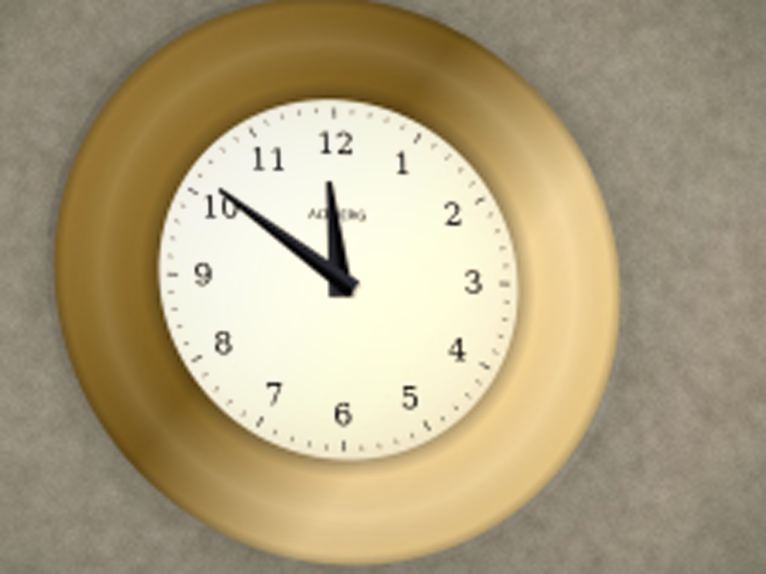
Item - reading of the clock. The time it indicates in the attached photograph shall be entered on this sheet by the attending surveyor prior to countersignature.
11:51
